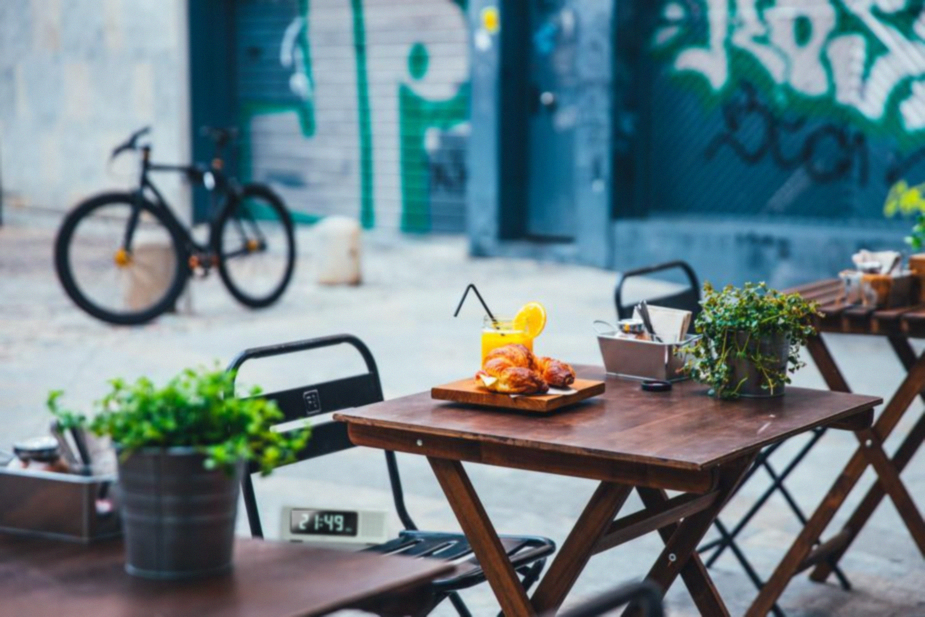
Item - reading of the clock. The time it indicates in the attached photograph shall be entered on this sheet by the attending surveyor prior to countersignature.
21:49
